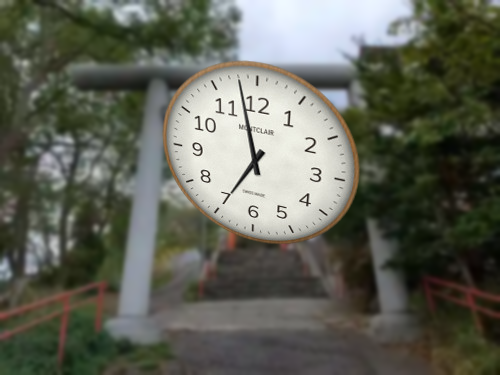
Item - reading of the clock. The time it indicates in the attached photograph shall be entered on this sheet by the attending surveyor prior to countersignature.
6:58
